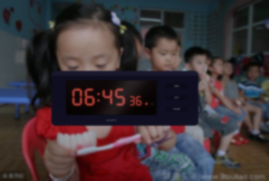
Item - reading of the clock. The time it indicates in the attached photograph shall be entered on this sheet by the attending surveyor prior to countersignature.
6:45
